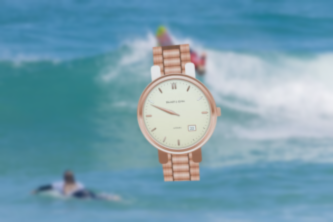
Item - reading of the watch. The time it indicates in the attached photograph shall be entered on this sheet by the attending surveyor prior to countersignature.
9:49
